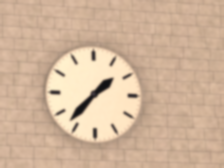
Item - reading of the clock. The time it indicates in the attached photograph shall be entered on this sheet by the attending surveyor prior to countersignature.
1:37
